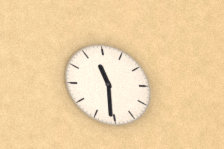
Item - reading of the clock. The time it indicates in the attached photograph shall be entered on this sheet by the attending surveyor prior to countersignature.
11:31
